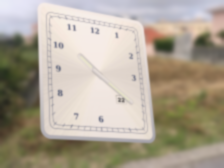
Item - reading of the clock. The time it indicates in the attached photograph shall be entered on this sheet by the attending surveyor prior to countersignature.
10:21
